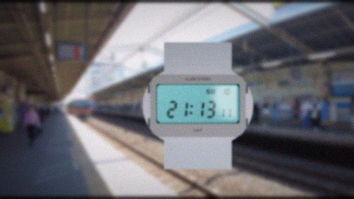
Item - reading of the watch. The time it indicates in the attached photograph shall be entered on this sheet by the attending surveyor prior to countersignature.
21:13:11
